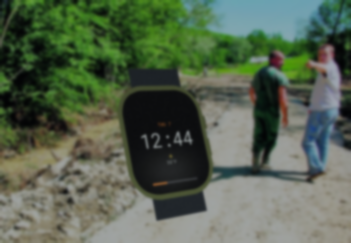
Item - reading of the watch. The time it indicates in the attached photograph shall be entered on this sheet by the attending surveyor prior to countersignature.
12:44
